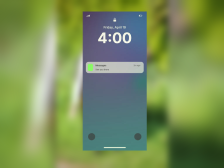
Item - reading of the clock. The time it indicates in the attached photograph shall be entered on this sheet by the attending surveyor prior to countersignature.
4:00
